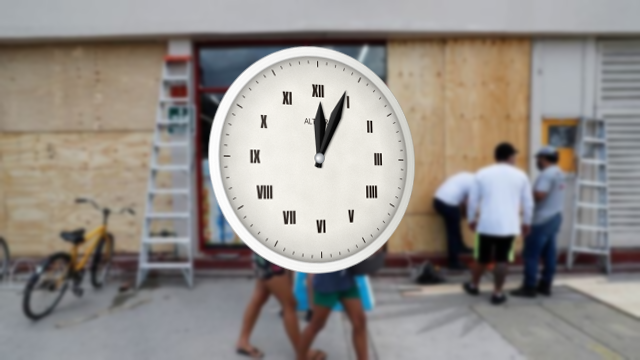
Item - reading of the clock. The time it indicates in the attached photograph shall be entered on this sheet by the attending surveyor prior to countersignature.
12:04
